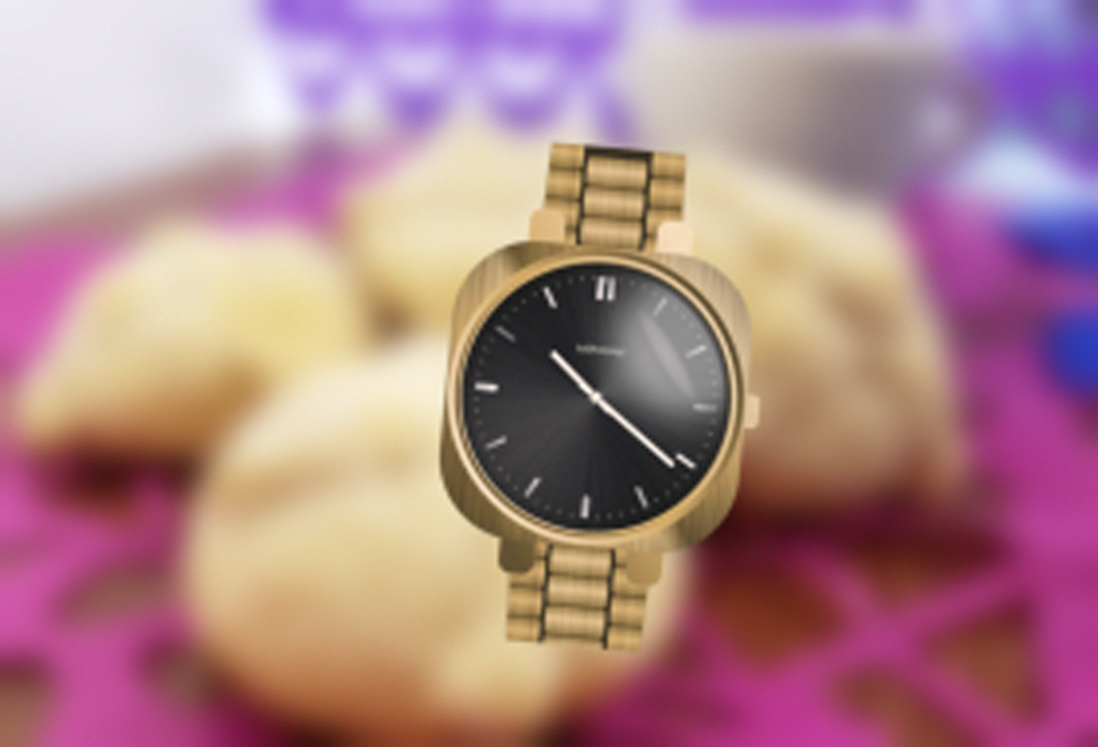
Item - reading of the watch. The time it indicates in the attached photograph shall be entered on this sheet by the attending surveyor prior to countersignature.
10:21
